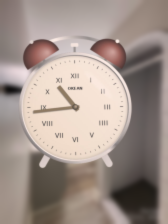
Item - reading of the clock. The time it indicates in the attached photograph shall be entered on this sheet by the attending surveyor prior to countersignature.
10:44
